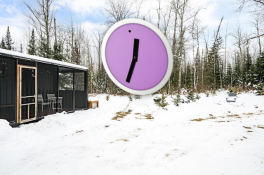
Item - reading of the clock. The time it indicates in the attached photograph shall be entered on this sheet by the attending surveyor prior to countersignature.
12:35
